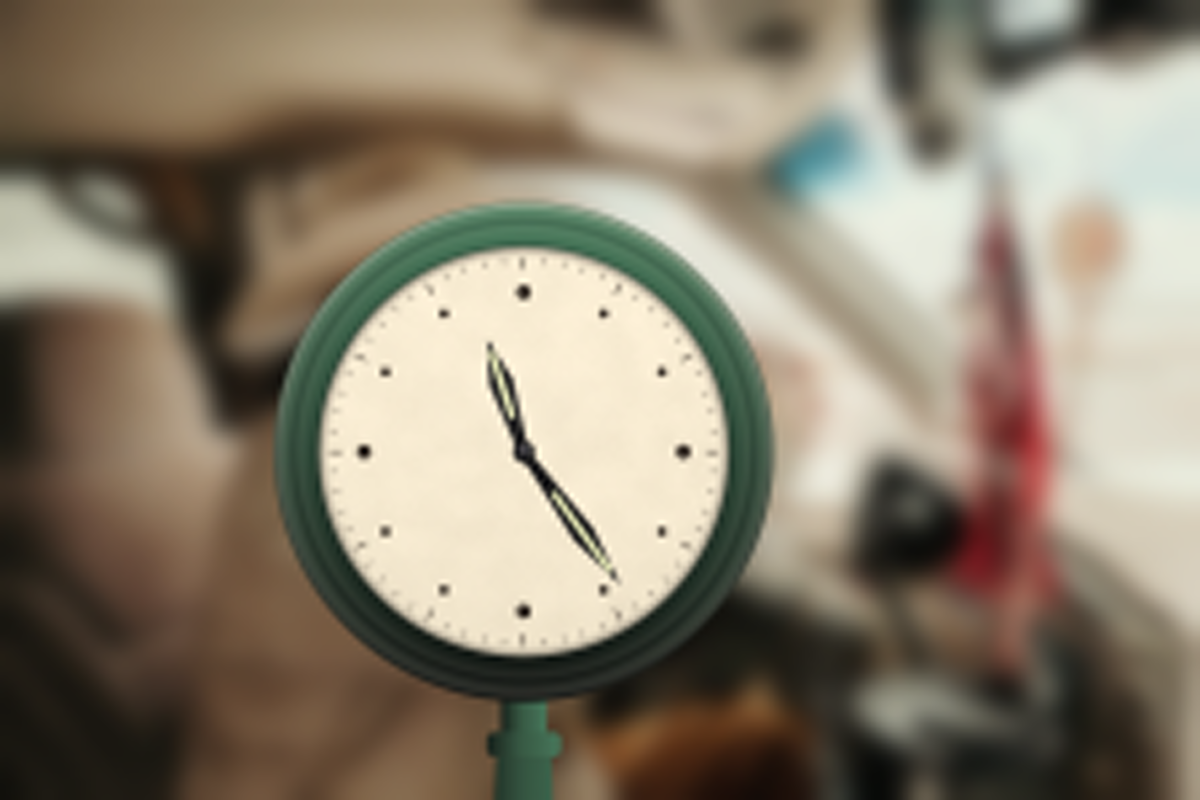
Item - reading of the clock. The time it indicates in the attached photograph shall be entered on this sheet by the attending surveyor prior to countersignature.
11:24
